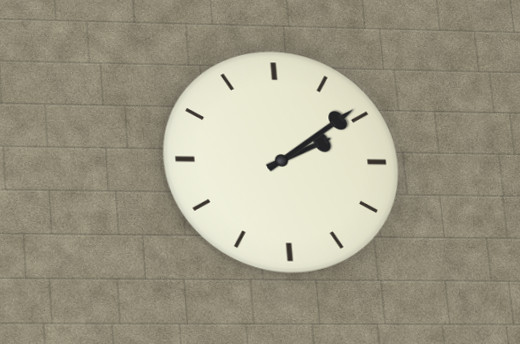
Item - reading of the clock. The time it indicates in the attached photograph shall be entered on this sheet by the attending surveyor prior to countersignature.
2:09
